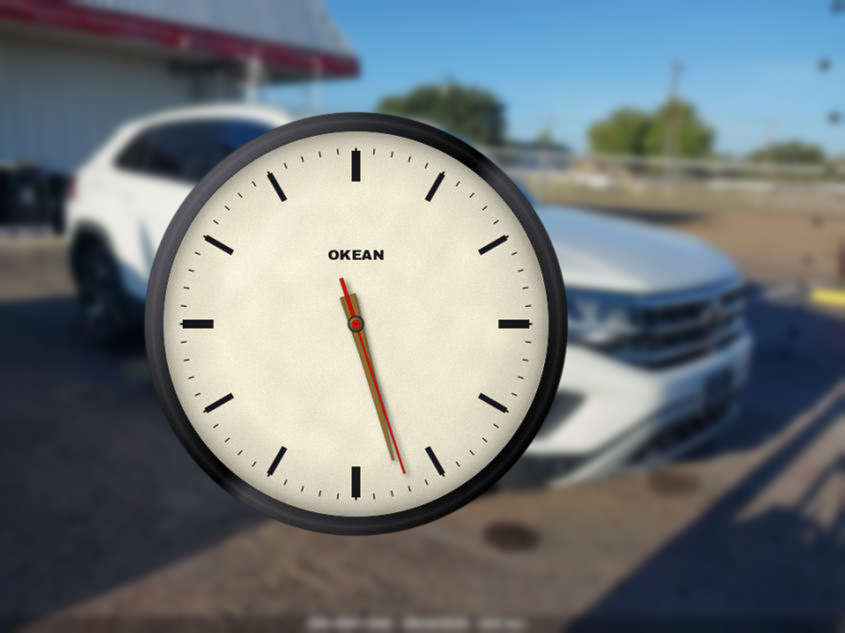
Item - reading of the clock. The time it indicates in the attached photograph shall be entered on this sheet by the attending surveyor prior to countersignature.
5:27:27
